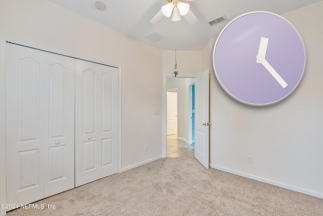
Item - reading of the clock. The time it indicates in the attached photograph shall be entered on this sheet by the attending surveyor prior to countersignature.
12:23
